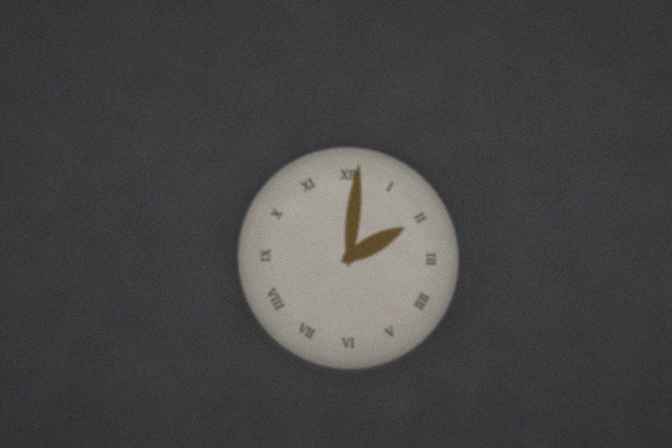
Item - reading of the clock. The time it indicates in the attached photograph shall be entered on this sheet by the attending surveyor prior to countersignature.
2:01
